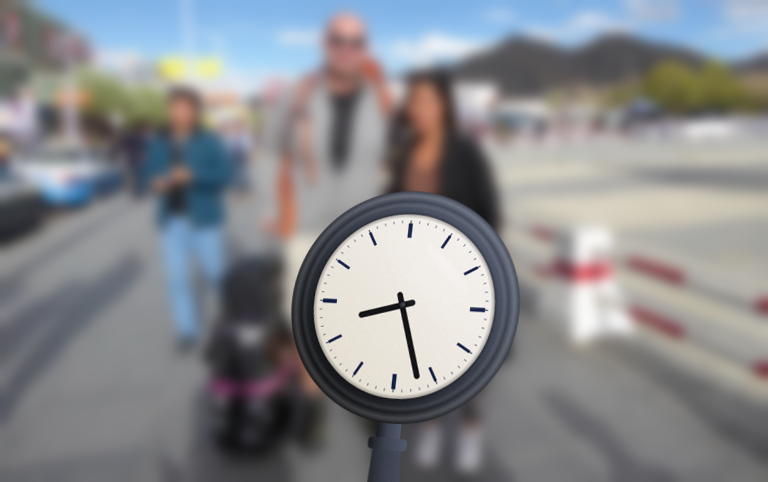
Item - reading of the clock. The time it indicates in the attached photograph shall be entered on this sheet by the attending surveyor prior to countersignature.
8:27
